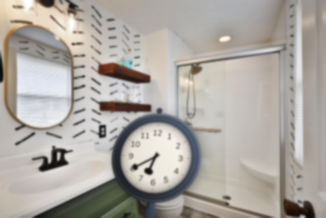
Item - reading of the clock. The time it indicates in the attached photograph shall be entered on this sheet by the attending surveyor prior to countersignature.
6:40
